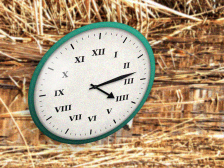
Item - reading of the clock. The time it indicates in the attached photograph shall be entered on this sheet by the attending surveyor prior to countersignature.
4:13
